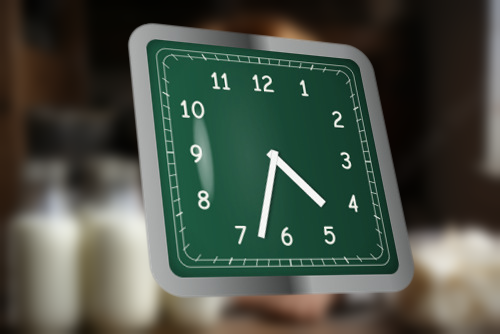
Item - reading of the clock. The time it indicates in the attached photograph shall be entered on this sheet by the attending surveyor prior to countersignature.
4:33
